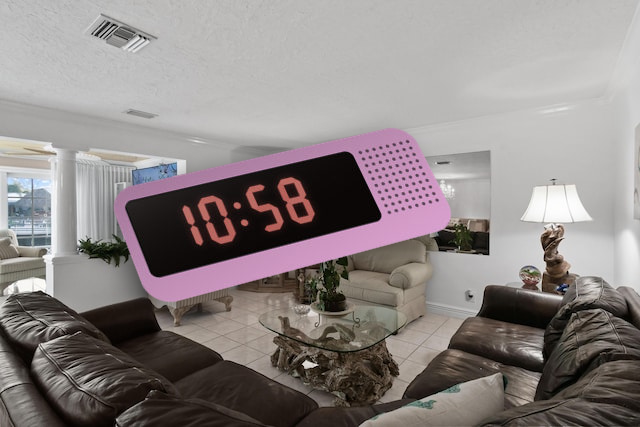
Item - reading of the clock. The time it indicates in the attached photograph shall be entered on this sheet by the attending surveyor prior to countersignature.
10:58
